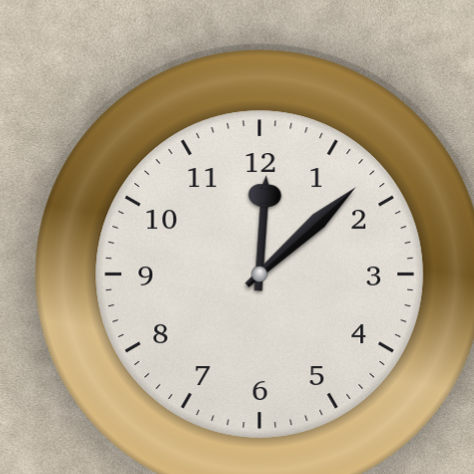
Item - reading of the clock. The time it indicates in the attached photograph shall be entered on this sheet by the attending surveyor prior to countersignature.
12:08
